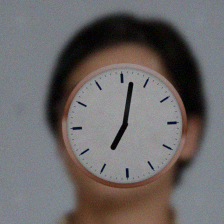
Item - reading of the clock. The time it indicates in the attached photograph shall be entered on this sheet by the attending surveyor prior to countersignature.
7:02
